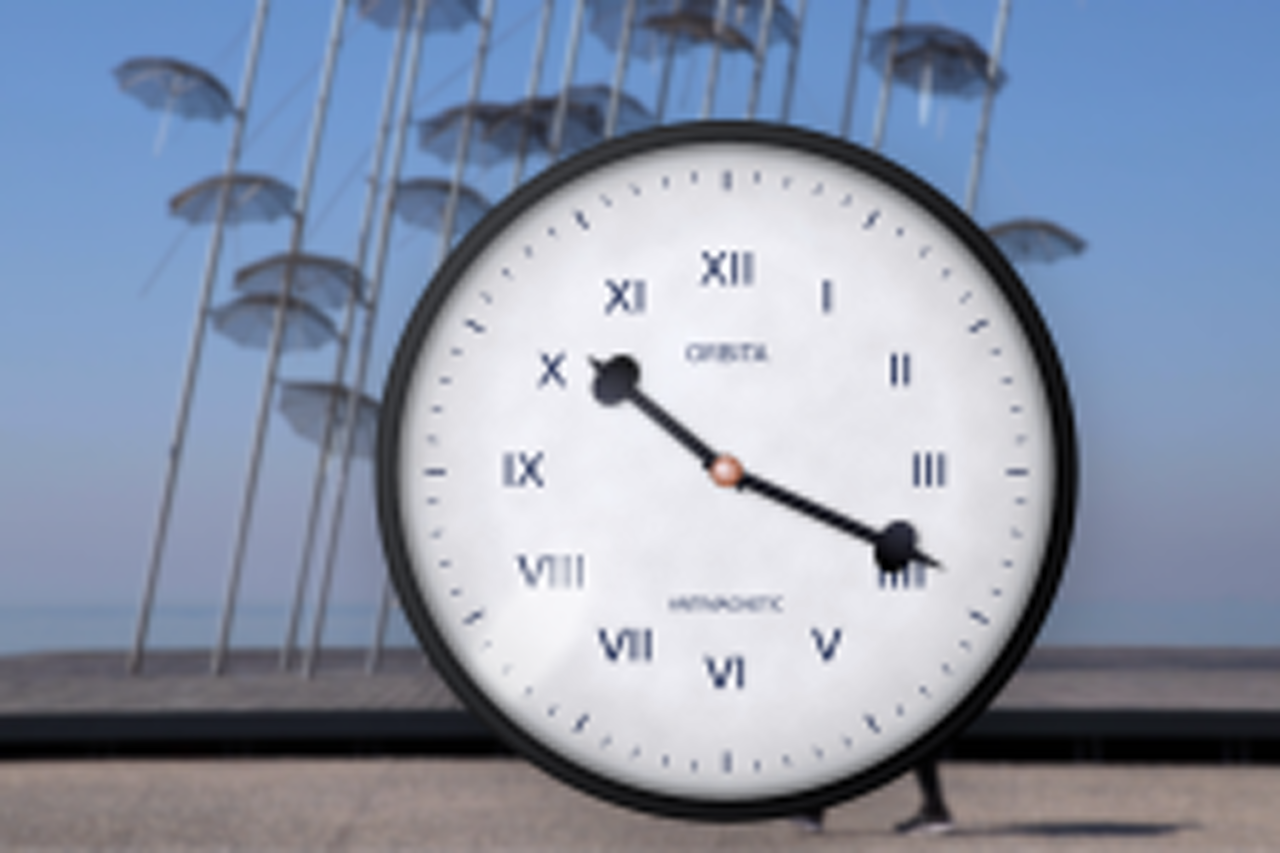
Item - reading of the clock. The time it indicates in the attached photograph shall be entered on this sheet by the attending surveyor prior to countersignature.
10:19
